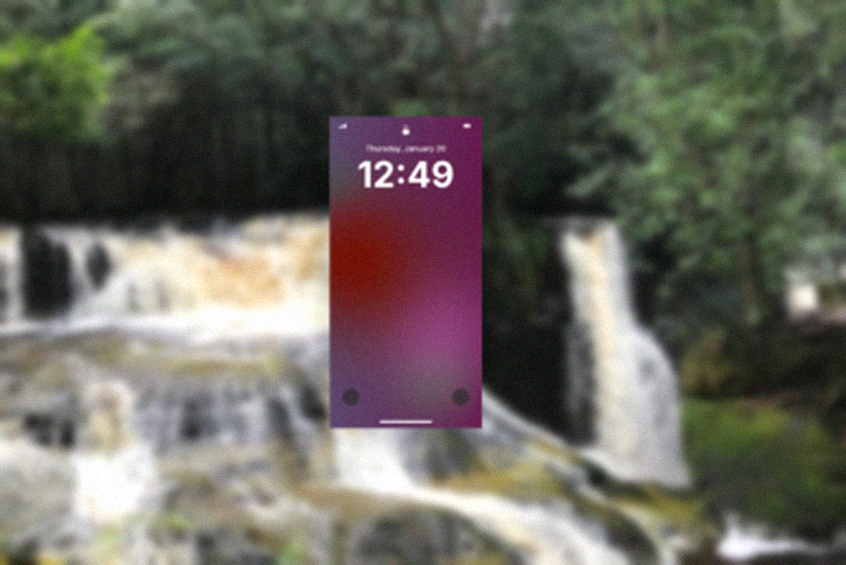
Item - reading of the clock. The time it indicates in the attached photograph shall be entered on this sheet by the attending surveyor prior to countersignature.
12:49
